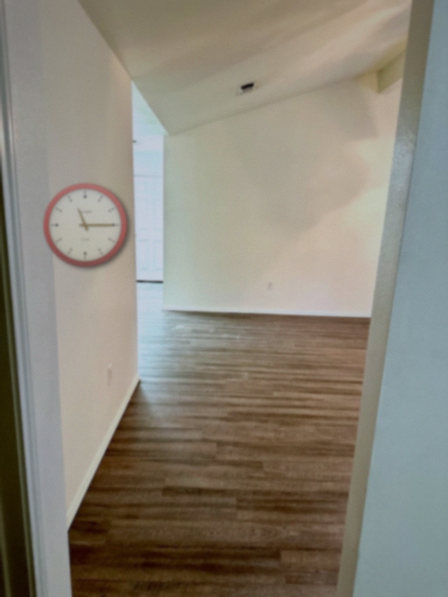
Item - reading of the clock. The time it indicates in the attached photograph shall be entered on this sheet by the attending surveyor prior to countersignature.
11:15
